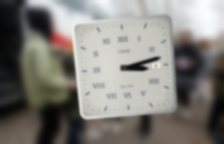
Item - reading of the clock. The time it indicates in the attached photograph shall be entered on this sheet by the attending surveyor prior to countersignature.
3:13
